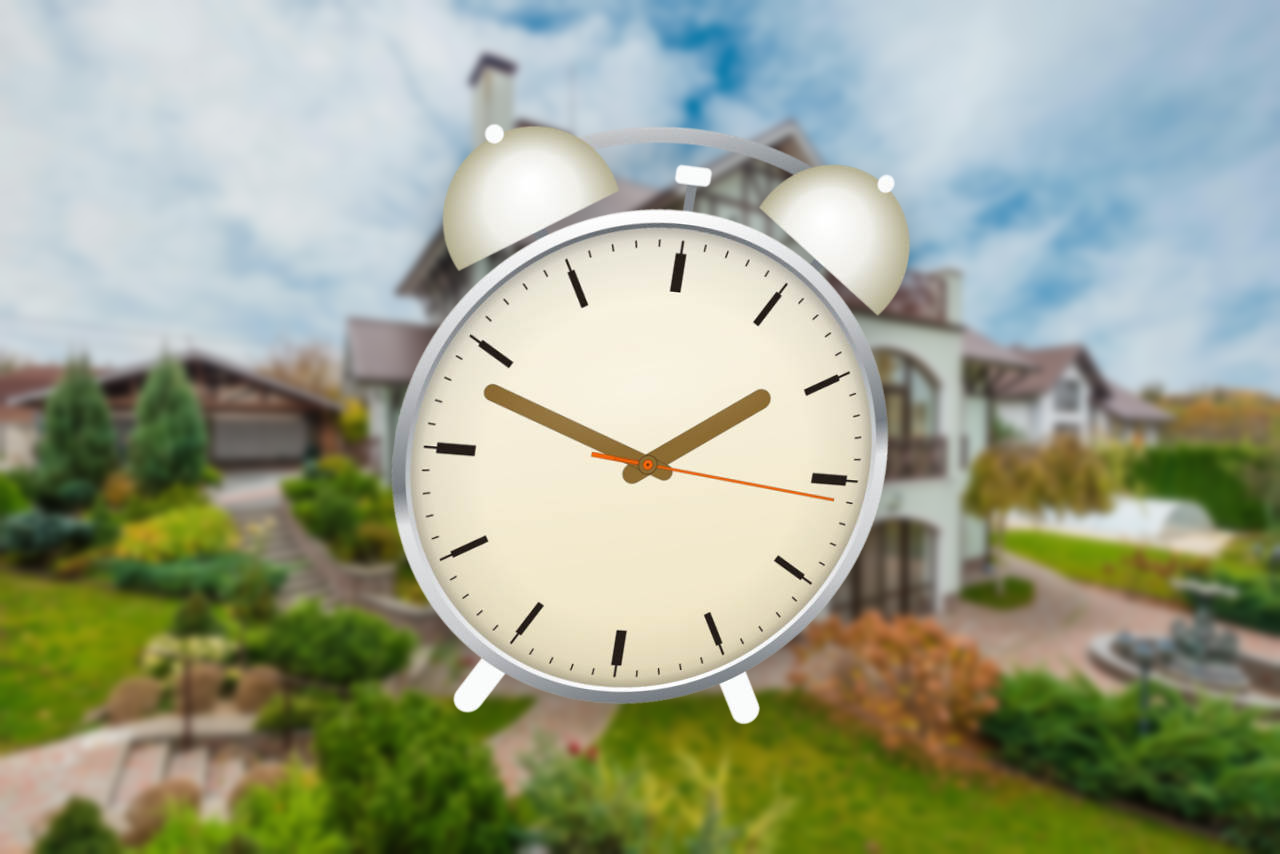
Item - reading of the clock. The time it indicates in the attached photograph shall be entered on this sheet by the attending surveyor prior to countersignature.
1:48:16
